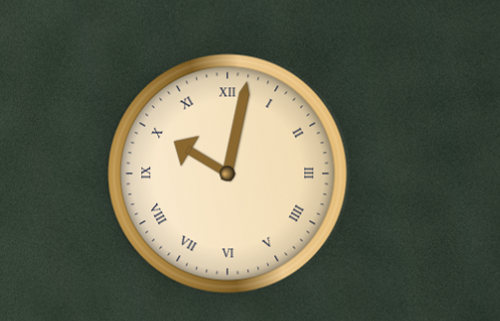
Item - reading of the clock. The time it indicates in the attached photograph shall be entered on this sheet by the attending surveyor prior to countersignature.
10:02
